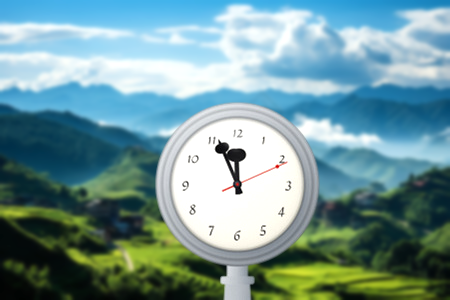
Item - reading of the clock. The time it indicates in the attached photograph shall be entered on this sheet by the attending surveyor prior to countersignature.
11:56:11
